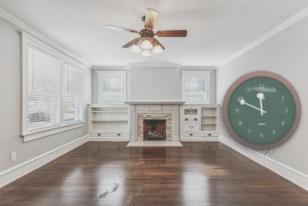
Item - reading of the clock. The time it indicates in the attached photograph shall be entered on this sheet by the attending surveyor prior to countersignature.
11:49
